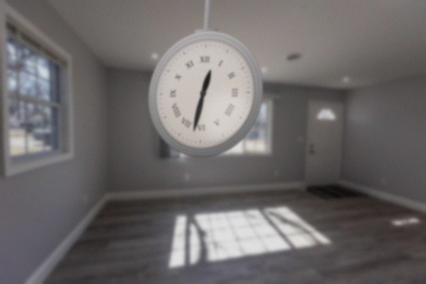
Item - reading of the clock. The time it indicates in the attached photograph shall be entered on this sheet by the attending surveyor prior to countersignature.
12:32
